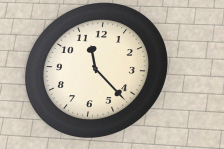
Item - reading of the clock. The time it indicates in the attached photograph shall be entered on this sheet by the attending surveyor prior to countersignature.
11:22
